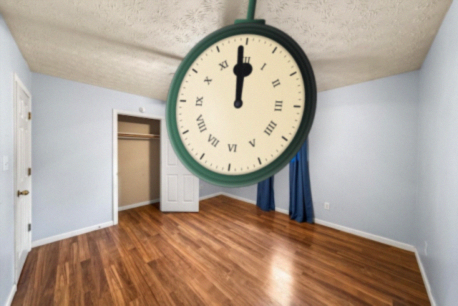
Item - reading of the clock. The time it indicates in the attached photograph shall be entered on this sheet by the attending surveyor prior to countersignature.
11:59
